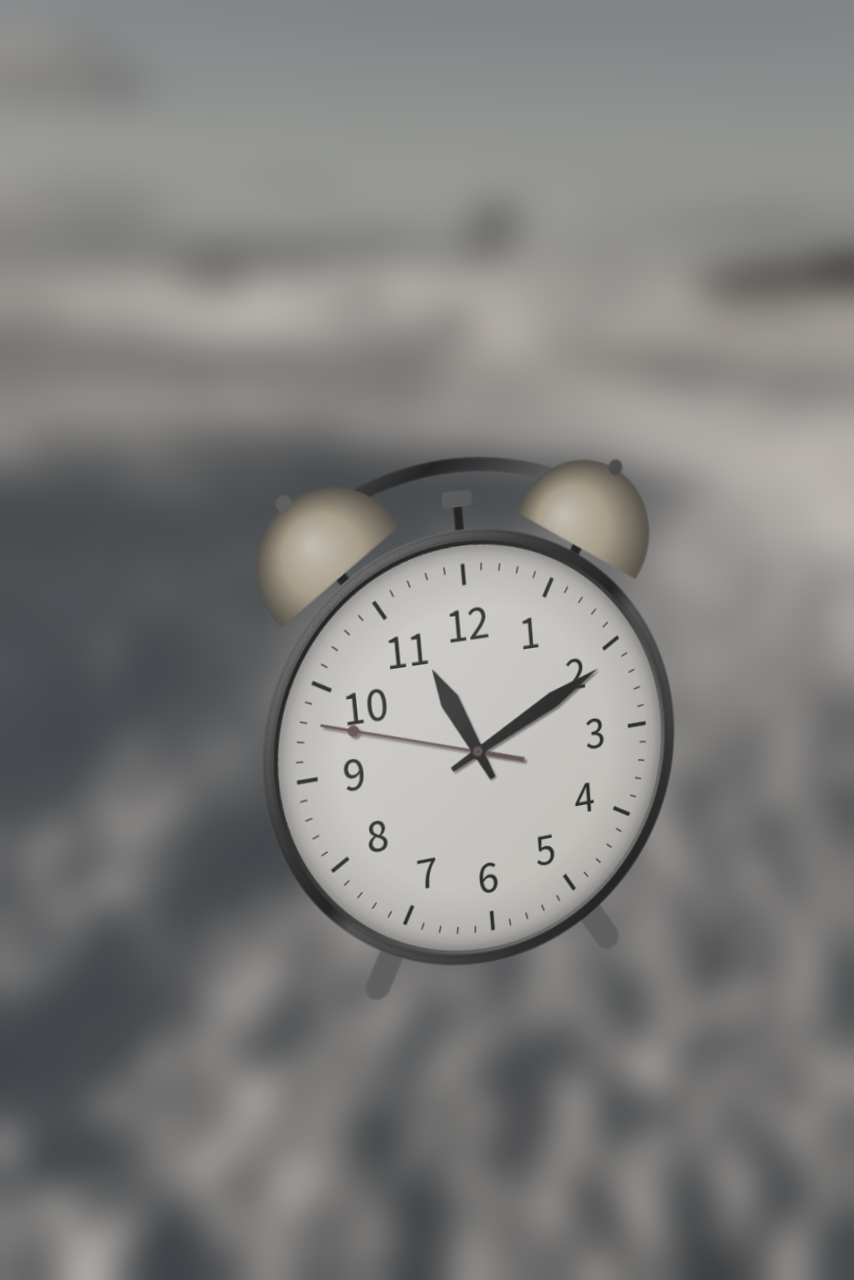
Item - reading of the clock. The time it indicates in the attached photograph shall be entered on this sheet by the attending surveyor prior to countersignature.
11:10:48
